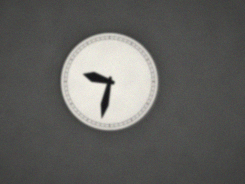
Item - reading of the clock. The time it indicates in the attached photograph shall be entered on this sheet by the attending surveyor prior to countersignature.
9:32
